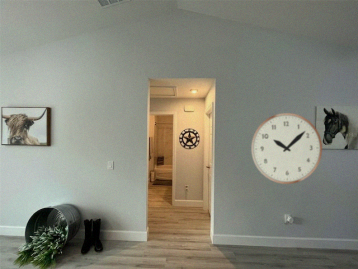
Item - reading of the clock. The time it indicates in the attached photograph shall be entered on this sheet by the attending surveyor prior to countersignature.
10:08
